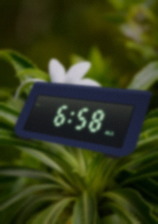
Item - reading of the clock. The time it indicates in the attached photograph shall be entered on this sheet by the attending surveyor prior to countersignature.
6:58
